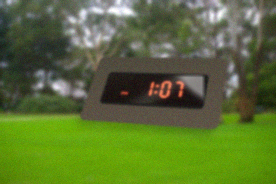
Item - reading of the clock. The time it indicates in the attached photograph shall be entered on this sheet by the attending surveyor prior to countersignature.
1:07
